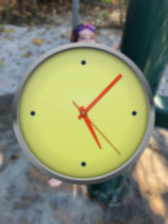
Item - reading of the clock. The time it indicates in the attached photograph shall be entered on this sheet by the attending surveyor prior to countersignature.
5:07:23
